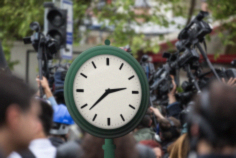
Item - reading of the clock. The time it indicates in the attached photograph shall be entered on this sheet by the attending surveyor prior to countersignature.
2:38
